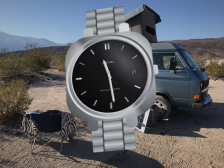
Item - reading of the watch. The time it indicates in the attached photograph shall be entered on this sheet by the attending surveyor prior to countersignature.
11:29
